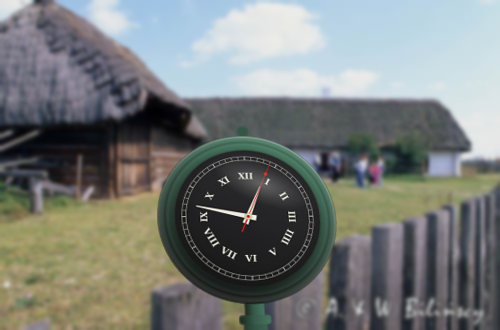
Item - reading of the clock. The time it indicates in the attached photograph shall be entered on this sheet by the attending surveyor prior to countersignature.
12:47:04
